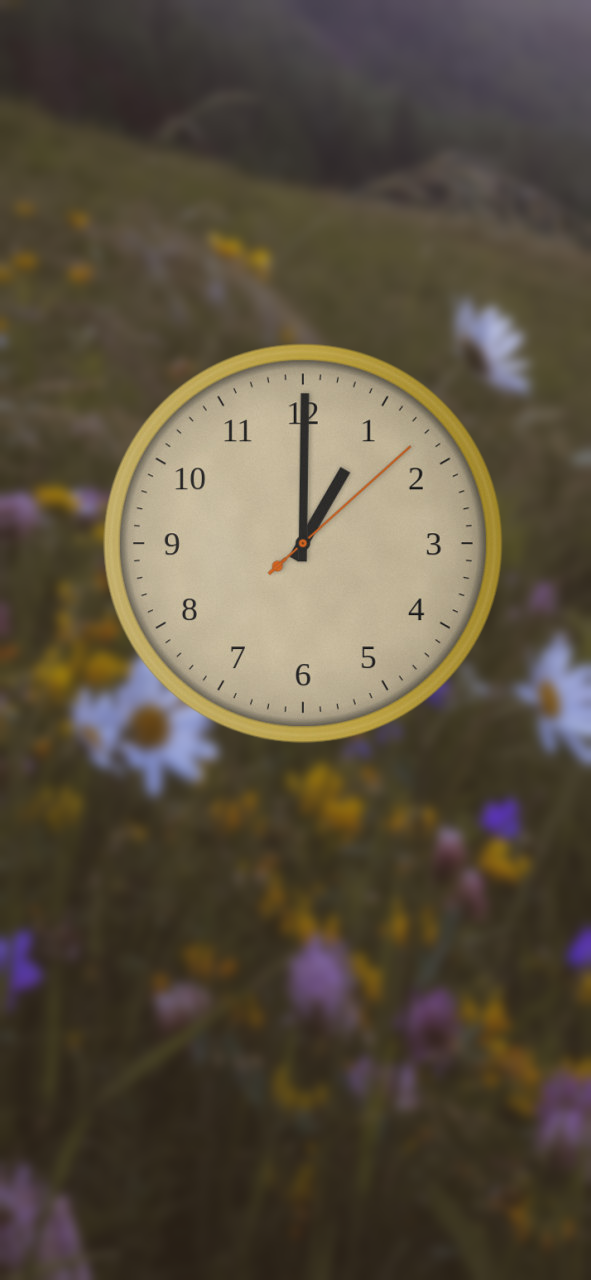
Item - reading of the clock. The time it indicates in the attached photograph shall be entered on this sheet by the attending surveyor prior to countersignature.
1:00:08
